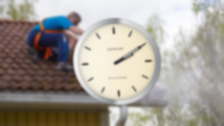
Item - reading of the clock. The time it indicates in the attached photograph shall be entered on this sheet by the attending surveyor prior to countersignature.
2:10
